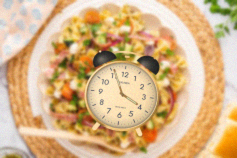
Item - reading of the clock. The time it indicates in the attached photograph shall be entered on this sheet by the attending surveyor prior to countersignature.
3:56
